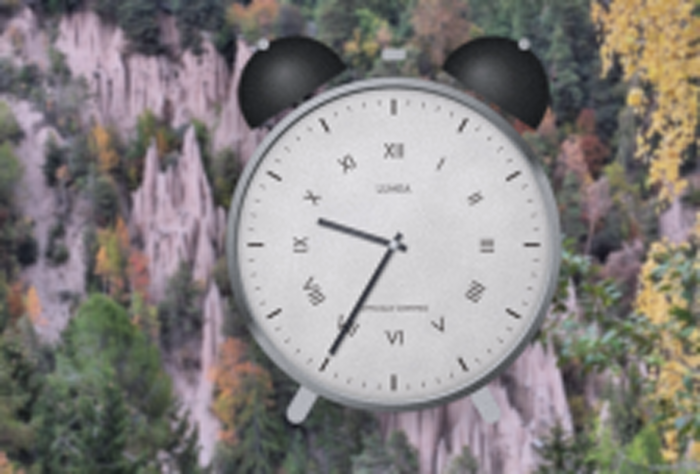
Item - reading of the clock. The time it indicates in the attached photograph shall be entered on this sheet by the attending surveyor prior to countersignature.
9:35
